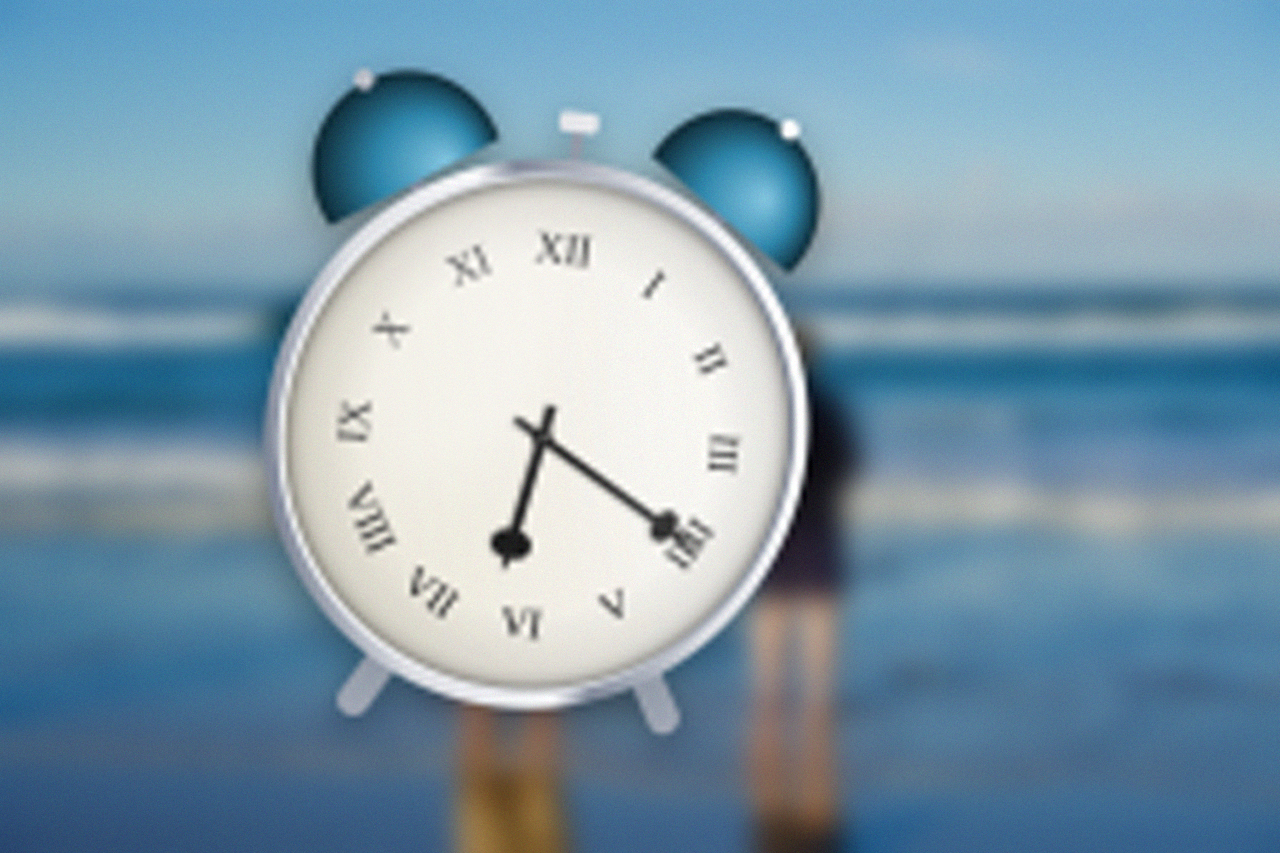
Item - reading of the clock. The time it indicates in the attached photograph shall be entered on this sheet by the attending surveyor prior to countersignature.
6:20
